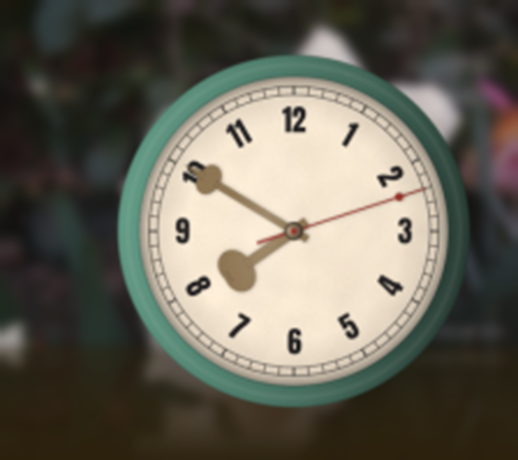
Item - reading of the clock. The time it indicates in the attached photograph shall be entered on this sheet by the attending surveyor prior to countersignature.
7:50:12
